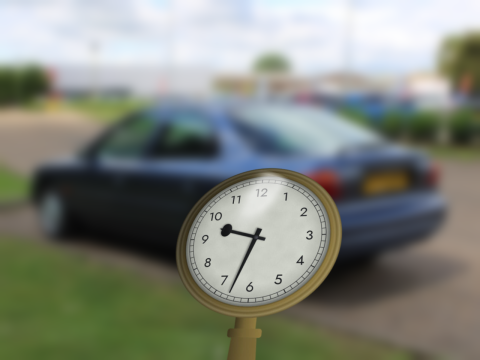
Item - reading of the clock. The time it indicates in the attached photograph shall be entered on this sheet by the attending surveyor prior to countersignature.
9:33
